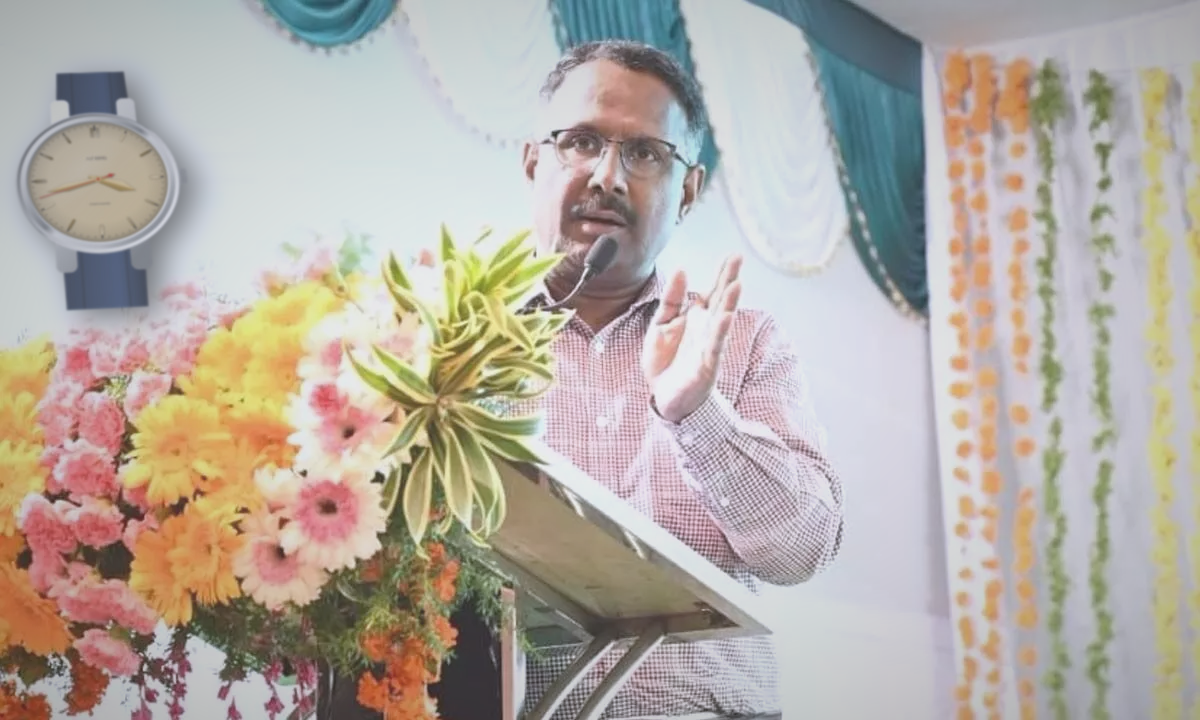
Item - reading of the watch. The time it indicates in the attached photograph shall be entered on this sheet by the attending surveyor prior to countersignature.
3:42:42
